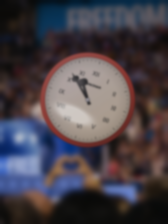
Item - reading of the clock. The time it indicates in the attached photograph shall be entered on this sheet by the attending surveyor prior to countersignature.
10:52
